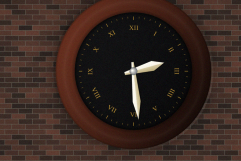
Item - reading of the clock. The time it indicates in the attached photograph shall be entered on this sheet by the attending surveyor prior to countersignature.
2:29
